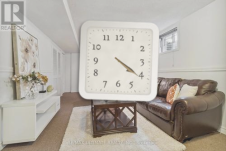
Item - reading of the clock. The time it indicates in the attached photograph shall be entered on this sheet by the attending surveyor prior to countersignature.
4:21
